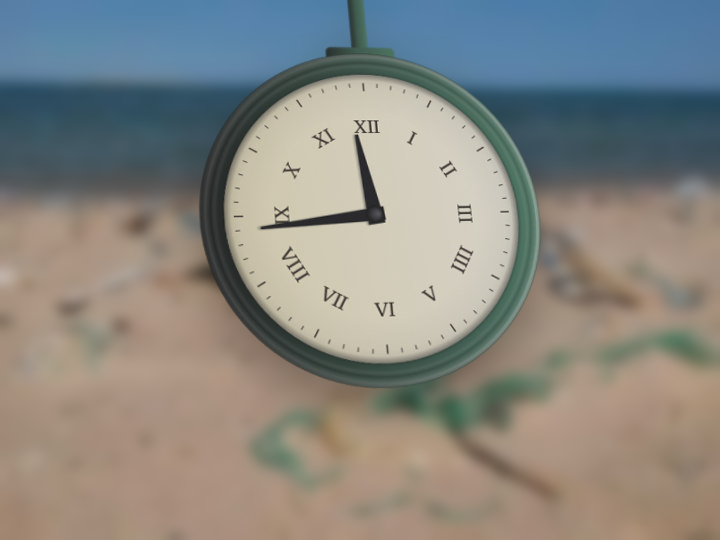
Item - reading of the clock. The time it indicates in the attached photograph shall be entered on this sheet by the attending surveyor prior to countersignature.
11:44
